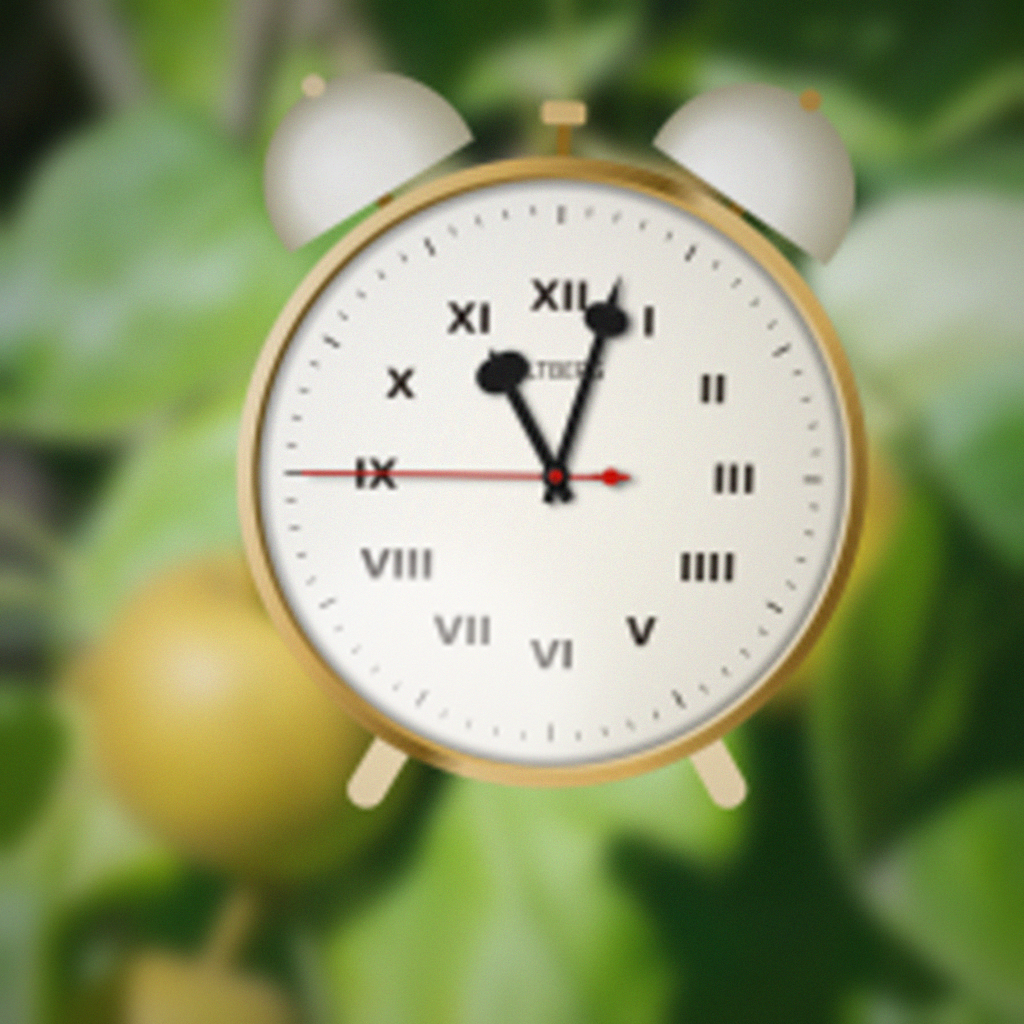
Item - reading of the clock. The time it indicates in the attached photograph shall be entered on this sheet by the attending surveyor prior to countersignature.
11:02:45
